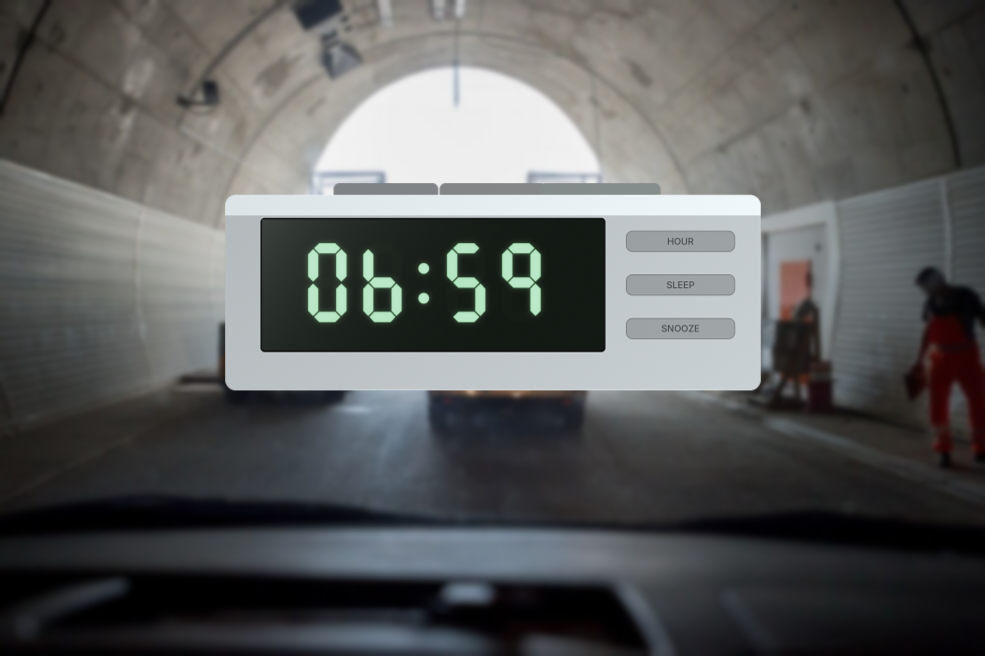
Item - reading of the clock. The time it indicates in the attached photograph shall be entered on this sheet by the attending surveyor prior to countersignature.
6:59
